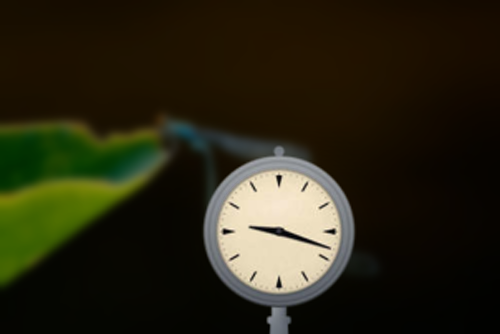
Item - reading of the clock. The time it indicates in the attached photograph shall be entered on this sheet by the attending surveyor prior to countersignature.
9:18
